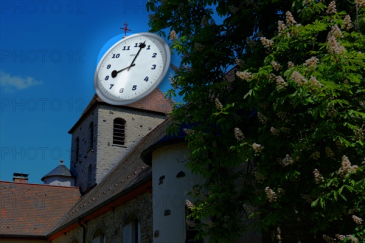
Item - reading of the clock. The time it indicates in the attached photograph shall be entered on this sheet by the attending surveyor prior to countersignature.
8:02
